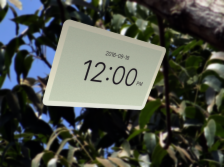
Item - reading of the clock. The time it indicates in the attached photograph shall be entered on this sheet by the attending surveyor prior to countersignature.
12:00
